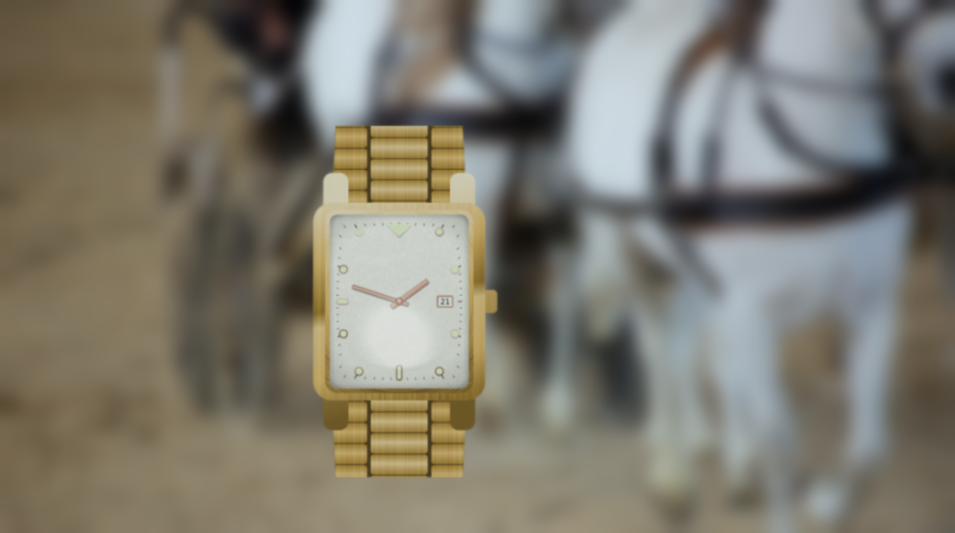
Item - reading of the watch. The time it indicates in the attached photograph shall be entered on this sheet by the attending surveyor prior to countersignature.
1:48
